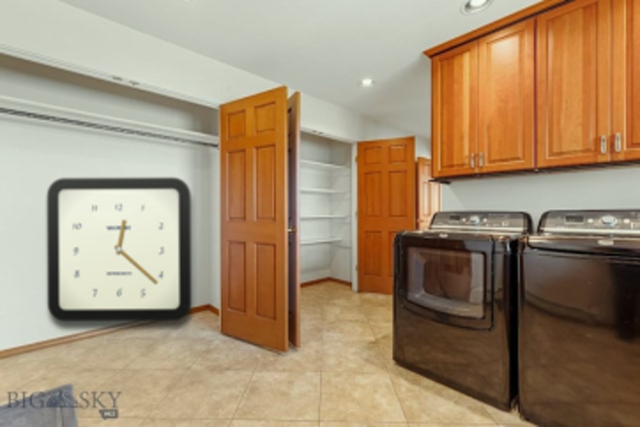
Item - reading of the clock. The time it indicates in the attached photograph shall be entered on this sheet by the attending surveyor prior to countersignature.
12:22
